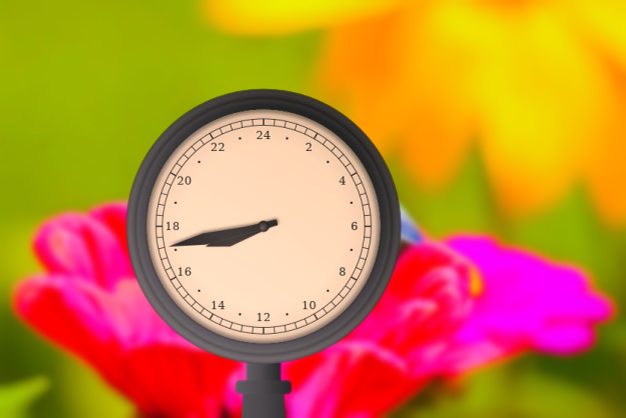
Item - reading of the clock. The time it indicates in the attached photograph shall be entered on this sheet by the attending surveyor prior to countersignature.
16:43
